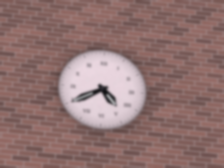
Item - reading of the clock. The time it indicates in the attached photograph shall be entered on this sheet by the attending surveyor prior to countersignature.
4:40
